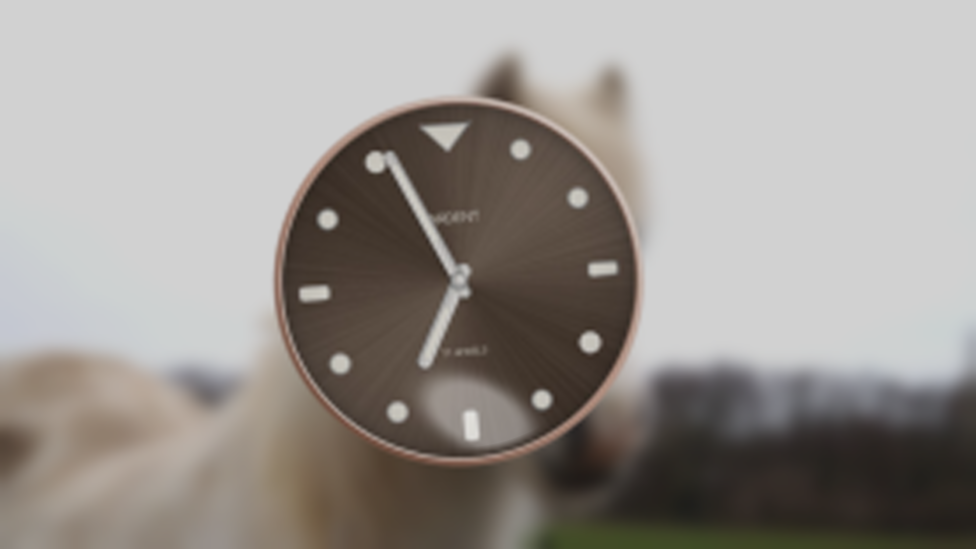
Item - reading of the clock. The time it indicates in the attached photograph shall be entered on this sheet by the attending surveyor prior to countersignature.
6:56
